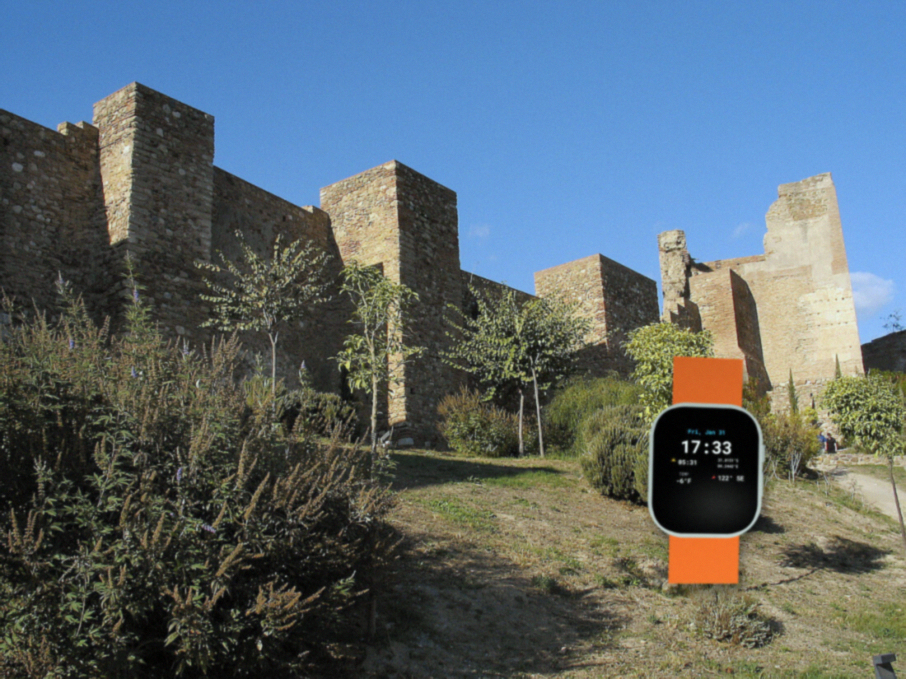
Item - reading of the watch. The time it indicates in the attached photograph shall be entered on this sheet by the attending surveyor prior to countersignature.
17:33
